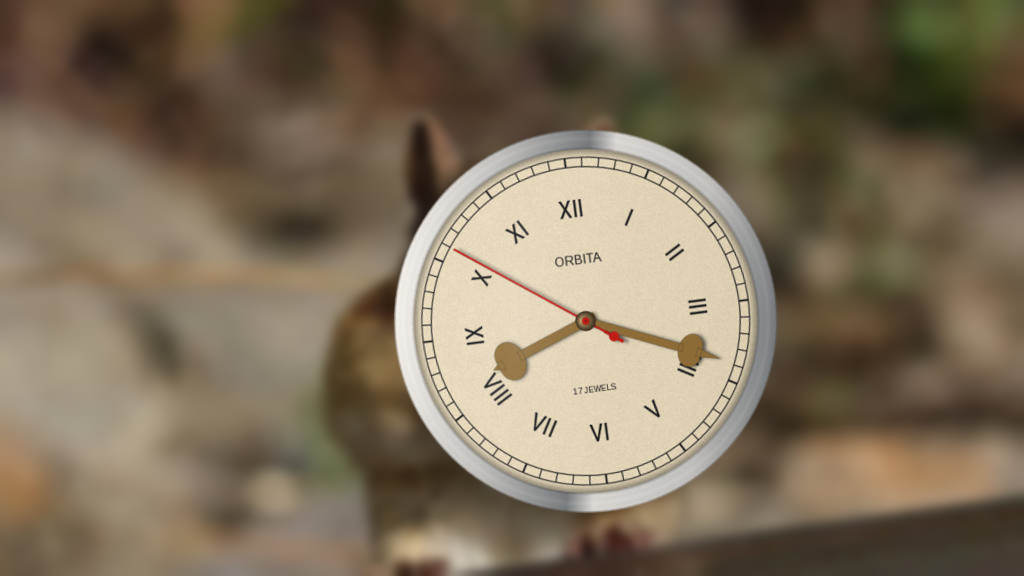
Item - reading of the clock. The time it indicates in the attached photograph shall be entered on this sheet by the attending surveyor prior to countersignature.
8:18:51
